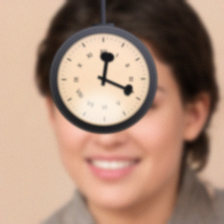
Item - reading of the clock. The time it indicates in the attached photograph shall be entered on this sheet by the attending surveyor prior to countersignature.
12:19
